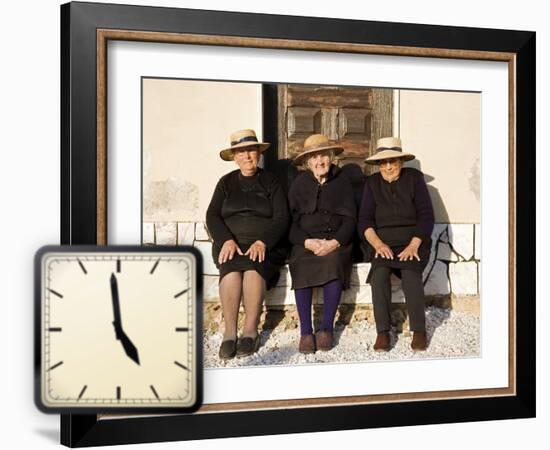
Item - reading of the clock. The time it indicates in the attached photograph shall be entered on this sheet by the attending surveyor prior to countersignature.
4:59
